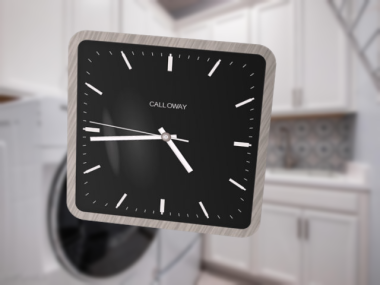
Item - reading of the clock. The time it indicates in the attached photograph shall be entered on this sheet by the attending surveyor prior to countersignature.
4:43:46
